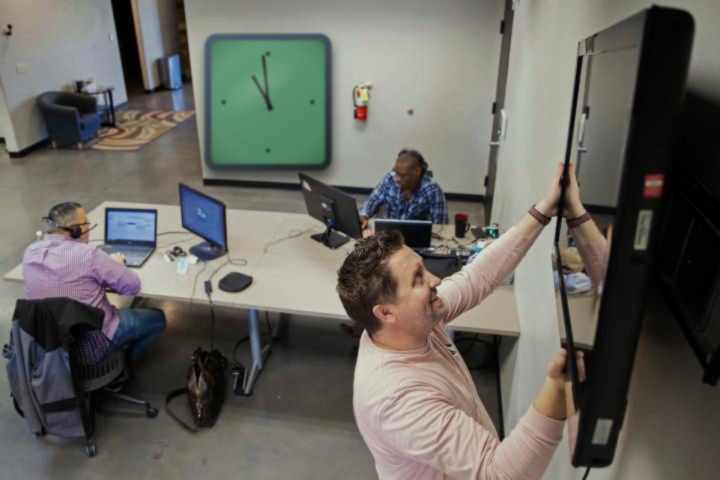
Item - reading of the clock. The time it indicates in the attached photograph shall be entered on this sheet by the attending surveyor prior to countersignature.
10:59
